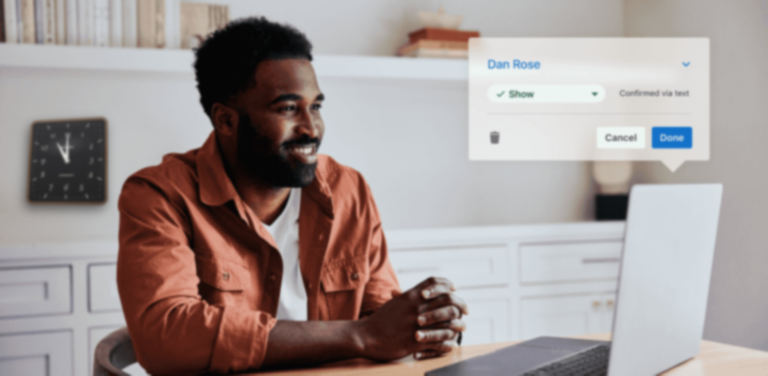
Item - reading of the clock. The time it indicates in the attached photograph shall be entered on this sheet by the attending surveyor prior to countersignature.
11:00
